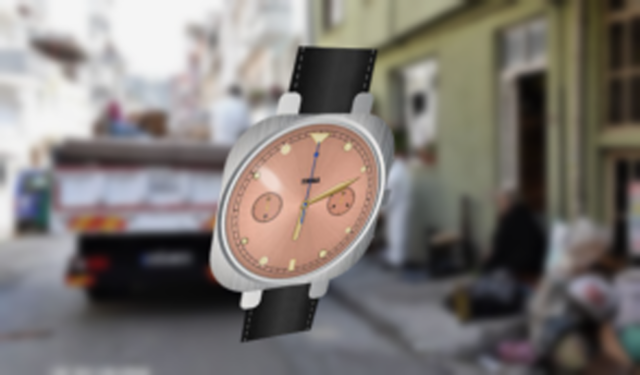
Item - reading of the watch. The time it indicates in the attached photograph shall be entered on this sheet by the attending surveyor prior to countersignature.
6:11
